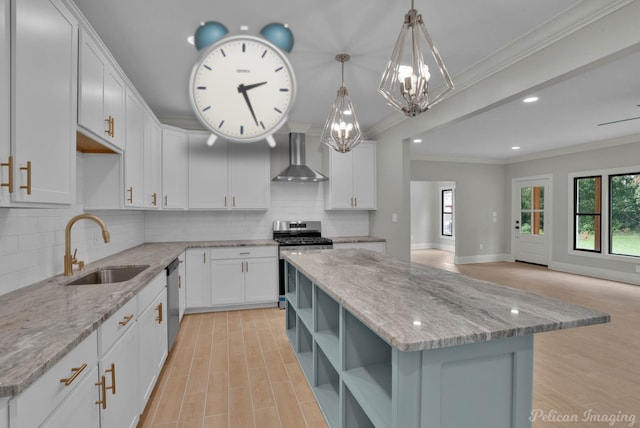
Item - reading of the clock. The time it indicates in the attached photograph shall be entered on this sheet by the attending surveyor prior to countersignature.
2:26
